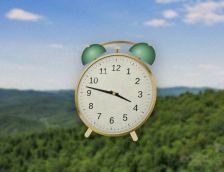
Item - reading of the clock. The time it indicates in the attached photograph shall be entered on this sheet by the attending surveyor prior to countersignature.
3:47
